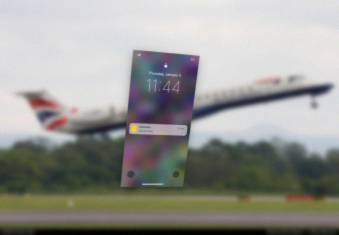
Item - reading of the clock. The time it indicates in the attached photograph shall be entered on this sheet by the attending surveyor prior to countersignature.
11:44
